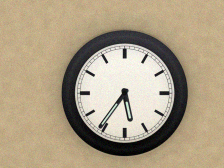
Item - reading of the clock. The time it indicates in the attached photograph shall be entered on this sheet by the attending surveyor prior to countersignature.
5:36
